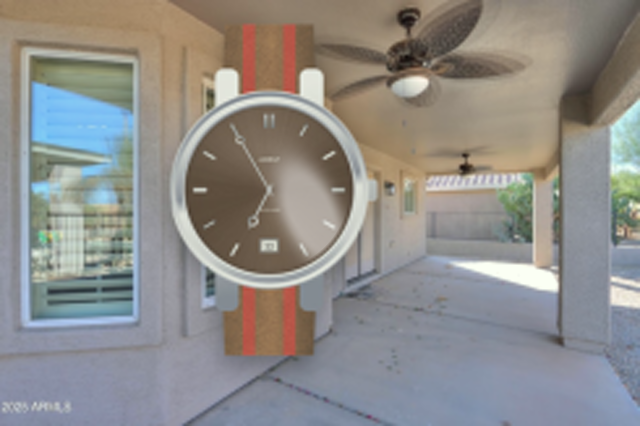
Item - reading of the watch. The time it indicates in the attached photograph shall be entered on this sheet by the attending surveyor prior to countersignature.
6:55
